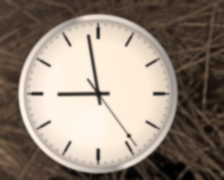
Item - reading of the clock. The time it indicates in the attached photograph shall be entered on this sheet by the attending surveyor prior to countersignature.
8:58:24
